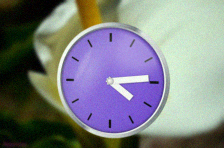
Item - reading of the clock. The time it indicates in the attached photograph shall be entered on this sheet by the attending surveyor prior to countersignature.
4:14
